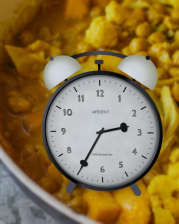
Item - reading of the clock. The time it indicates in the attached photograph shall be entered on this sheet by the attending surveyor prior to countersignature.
2:35
